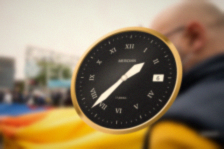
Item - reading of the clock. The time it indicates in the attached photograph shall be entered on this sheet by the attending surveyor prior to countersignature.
1:37
